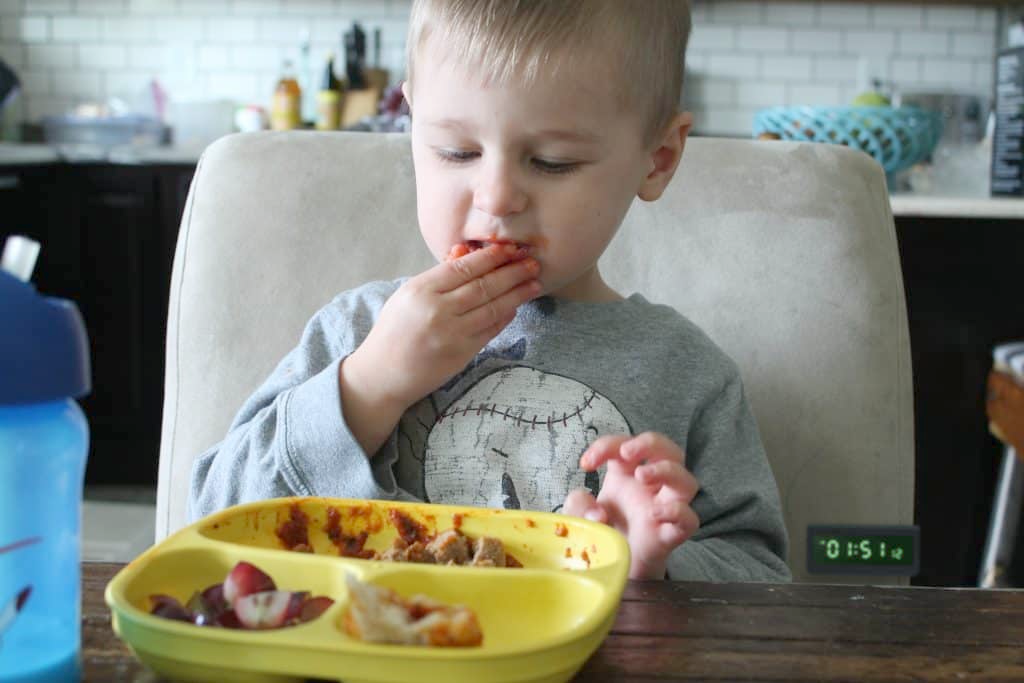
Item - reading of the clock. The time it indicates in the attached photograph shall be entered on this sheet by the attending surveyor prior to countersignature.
1:51
